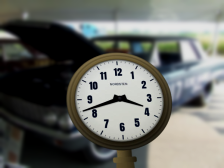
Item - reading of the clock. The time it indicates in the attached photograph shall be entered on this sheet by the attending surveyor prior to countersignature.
3:42
